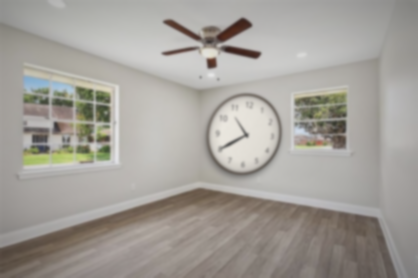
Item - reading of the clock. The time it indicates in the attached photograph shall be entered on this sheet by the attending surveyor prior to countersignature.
10:40
